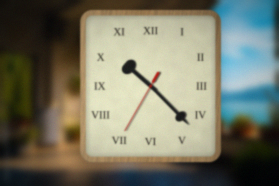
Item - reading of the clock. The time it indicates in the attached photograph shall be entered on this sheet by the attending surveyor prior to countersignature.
10:22:35
